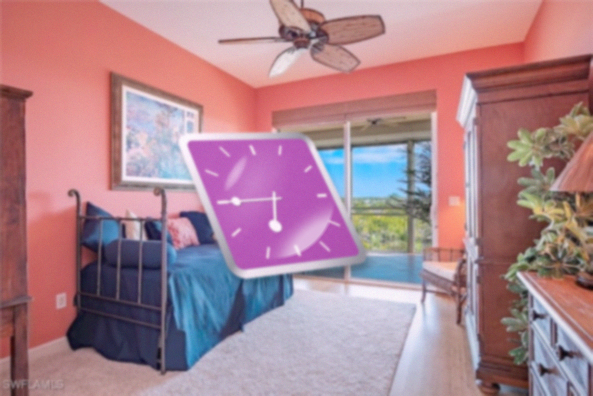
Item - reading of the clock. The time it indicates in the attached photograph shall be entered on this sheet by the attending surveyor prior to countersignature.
6:45
